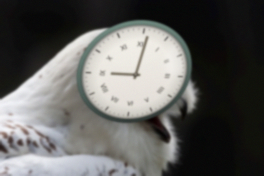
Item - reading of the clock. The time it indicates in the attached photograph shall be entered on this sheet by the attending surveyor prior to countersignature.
9:01
